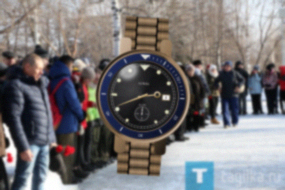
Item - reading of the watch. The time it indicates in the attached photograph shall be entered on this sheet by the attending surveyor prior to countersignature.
2:41
